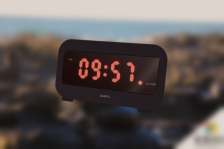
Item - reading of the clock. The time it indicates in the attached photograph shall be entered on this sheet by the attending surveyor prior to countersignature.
9:57
